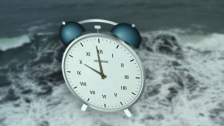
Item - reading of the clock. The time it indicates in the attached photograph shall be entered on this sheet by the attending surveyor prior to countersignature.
9:59
